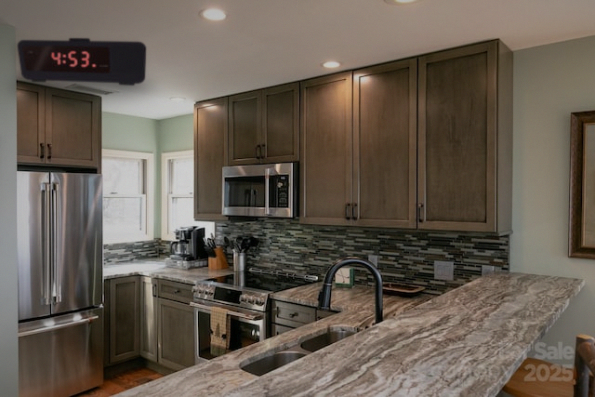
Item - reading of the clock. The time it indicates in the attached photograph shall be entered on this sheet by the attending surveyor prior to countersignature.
4:53
